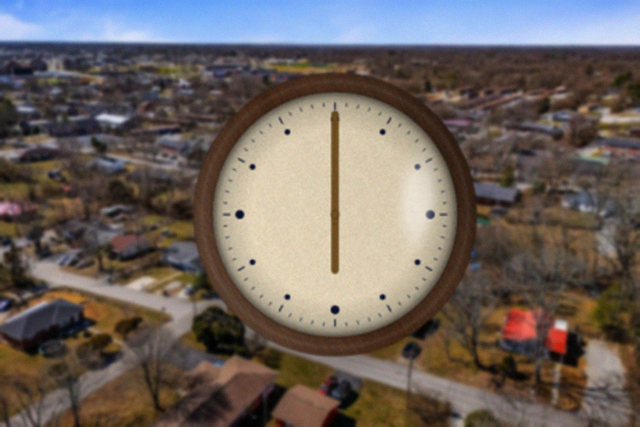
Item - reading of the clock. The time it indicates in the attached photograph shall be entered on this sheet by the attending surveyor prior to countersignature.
6:00
